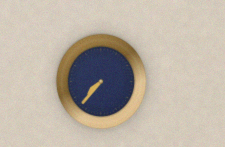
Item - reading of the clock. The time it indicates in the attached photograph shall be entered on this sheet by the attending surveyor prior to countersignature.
7:37
